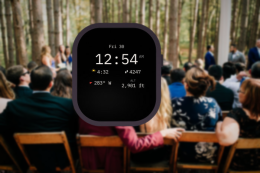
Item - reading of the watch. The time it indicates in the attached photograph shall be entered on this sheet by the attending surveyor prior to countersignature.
12:54
